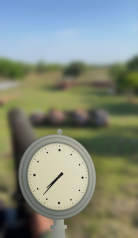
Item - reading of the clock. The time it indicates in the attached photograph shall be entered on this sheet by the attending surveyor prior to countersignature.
7:37
